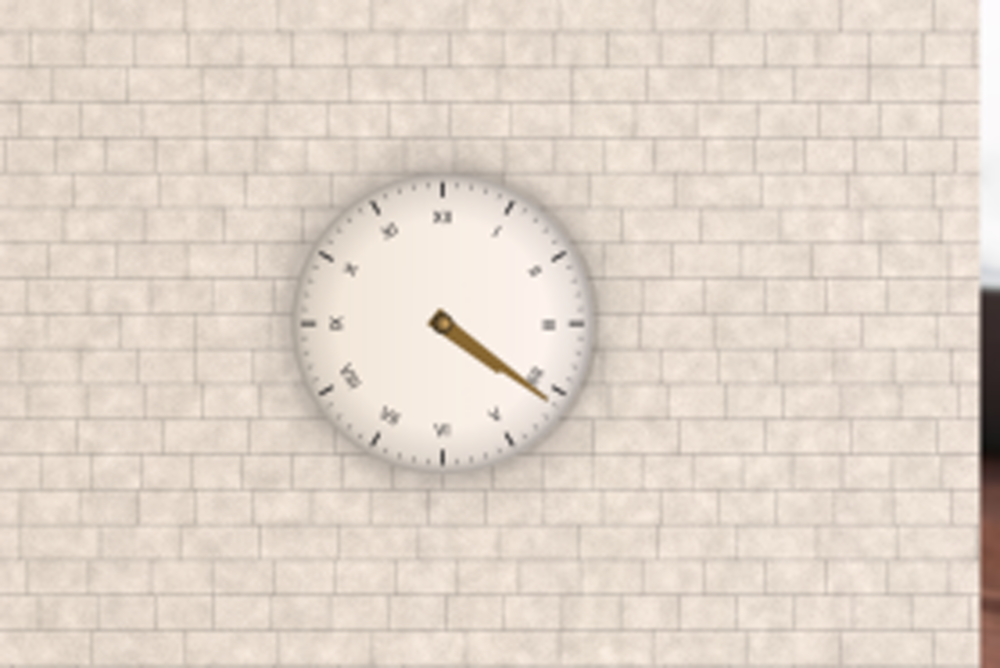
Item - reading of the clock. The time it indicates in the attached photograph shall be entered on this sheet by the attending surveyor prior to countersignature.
4:21
